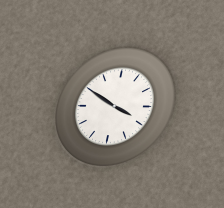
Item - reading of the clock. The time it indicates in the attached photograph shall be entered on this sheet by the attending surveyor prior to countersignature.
3:50
